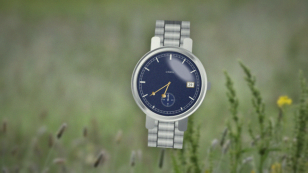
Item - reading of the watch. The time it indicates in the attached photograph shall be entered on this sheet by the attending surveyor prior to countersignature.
6:39
